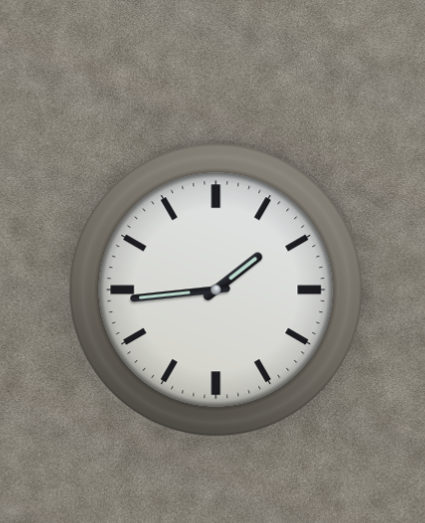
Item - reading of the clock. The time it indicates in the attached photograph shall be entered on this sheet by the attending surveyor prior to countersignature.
1:44
